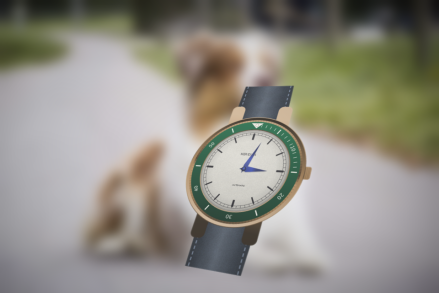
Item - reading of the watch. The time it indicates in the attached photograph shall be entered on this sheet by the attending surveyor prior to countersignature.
3:03
